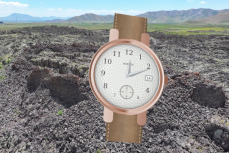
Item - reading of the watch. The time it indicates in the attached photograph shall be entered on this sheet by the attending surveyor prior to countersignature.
12:11
